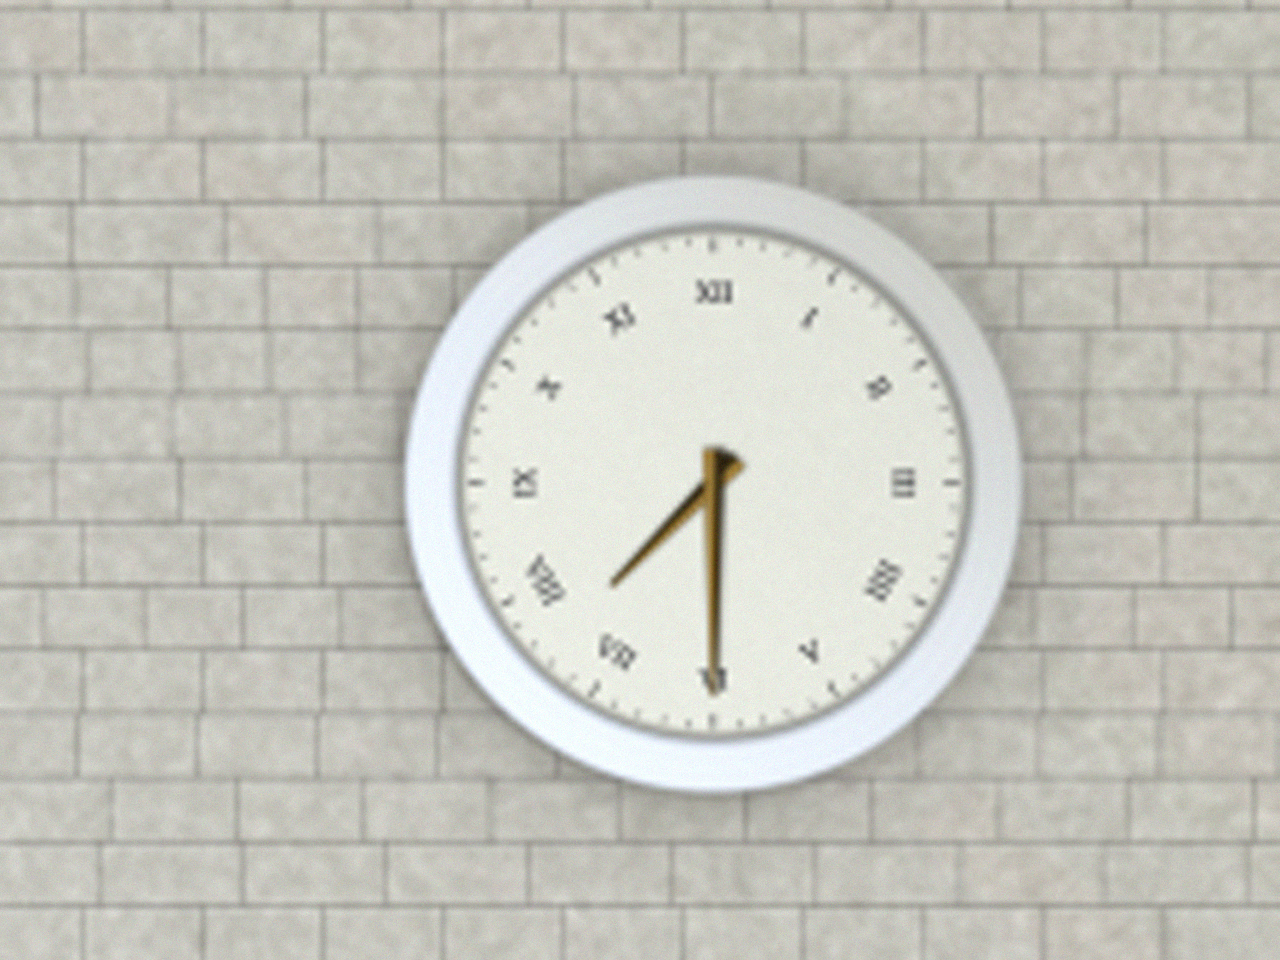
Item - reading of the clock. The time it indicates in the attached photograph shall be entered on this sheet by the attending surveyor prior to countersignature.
7:30
